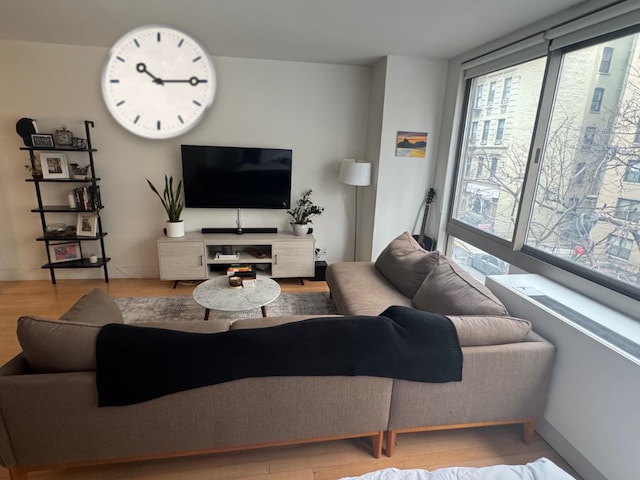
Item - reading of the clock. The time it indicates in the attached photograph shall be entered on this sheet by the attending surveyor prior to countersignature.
10:15
